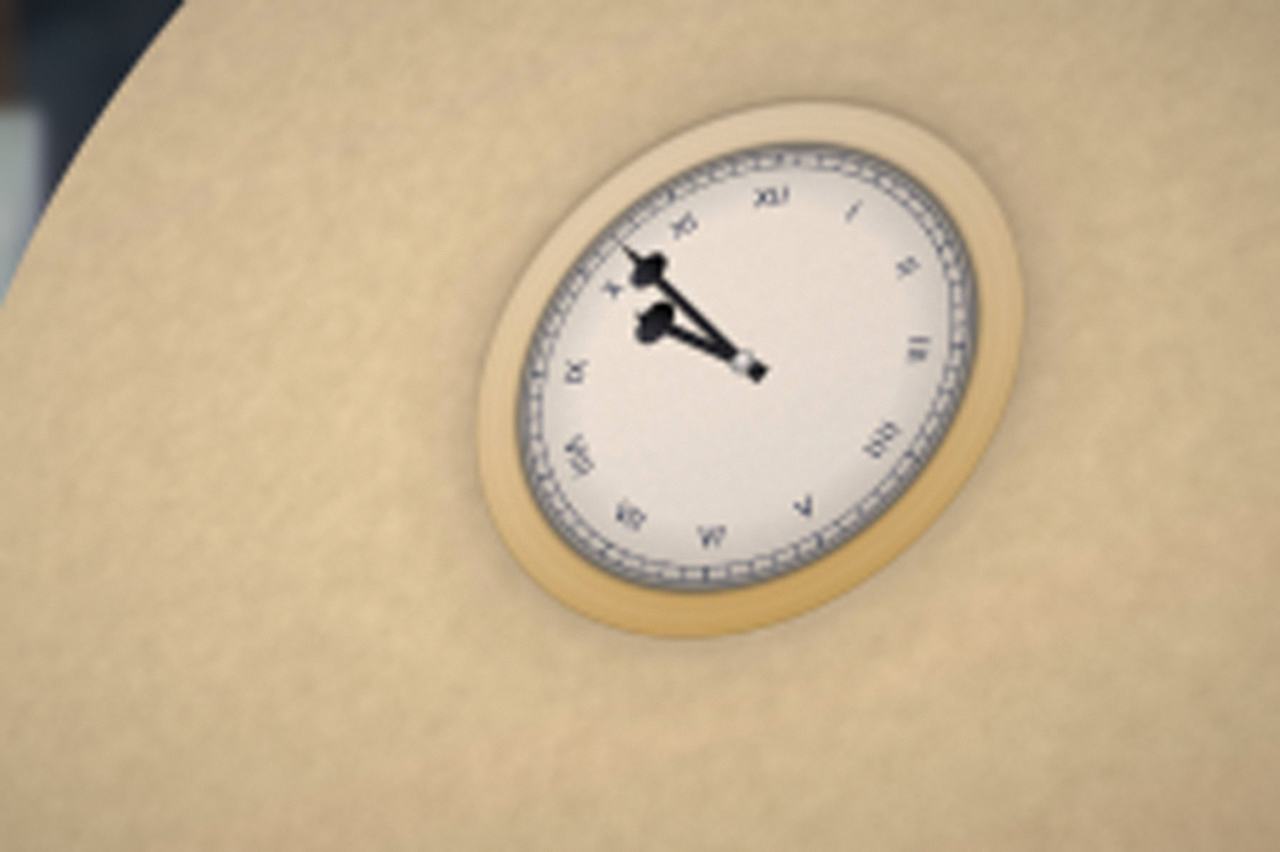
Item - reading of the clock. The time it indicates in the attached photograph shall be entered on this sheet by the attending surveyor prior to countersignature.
9:52
